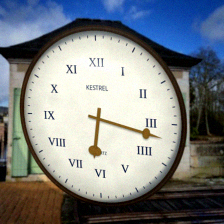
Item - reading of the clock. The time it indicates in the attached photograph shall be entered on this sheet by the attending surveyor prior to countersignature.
6:17
